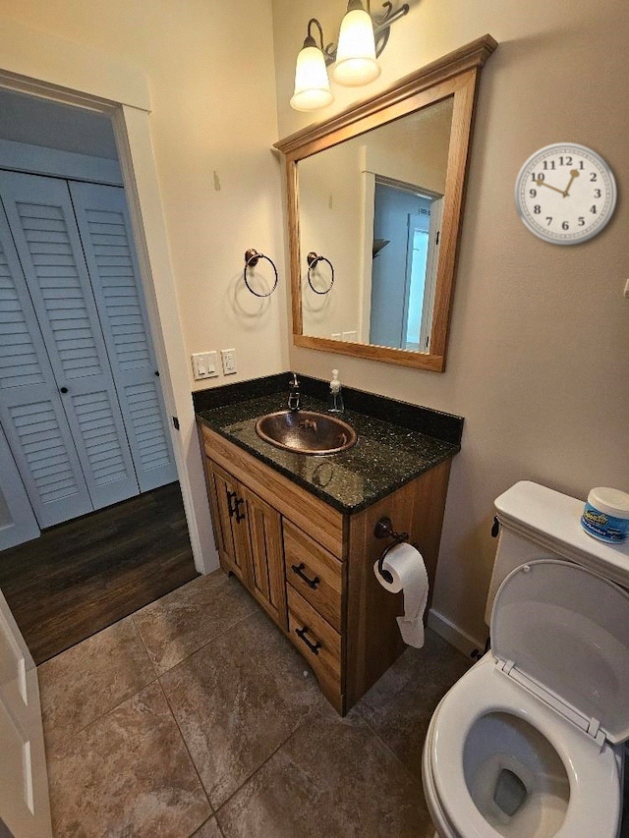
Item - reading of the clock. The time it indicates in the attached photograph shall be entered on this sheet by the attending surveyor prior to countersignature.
12:49
